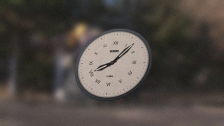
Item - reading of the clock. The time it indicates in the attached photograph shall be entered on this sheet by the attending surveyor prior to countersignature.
8:07
